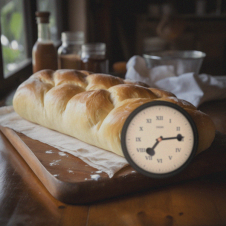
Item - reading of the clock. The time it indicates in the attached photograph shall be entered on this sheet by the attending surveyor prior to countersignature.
7:14
